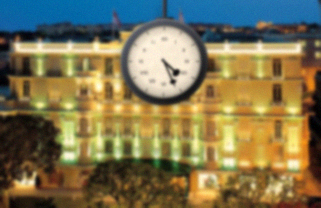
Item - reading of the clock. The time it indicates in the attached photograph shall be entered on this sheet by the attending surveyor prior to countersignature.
4:26
